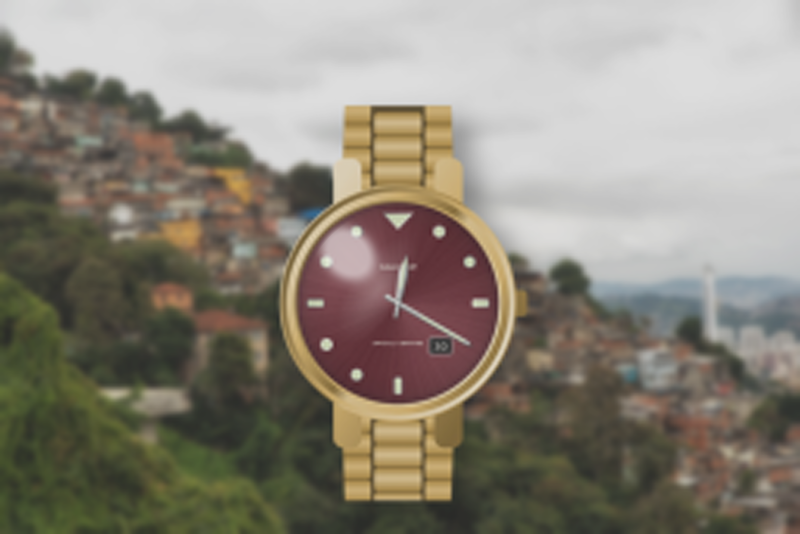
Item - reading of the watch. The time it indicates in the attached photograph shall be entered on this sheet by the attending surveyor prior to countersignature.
12:20
